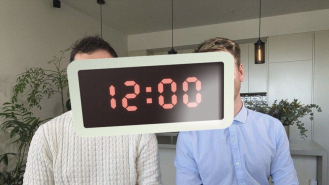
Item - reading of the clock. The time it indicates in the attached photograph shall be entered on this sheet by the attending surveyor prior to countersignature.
12:00
